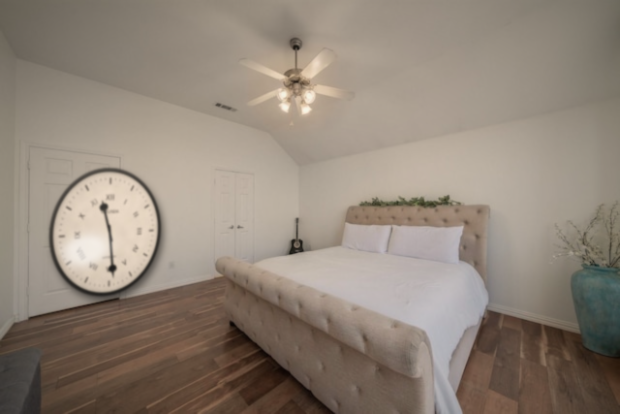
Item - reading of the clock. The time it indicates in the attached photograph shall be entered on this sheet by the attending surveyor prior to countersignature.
11:29
